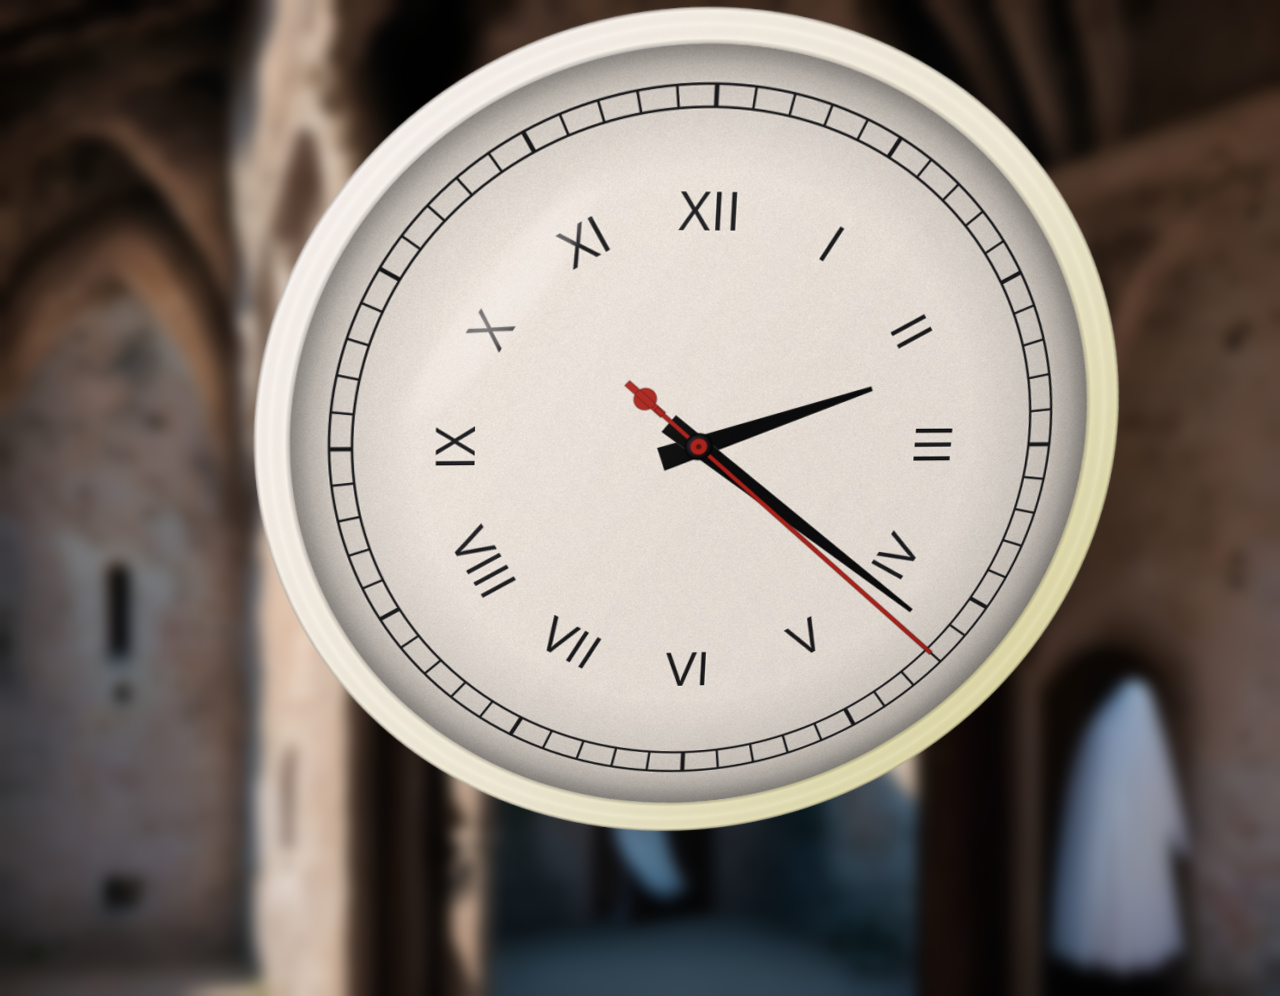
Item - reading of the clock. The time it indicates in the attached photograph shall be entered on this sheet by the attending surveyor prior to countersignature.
2:21:22
